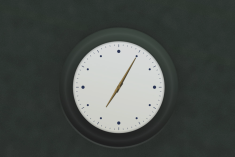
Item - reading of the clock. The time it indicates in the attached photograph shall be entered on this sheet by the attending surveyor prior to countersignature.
7:05
